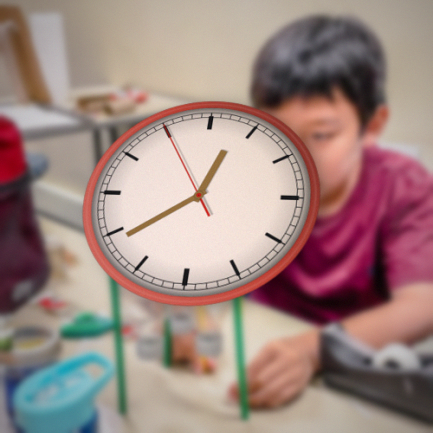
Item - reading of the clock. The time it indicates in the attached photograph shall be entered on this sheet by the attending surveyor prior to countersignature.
12:38:55
